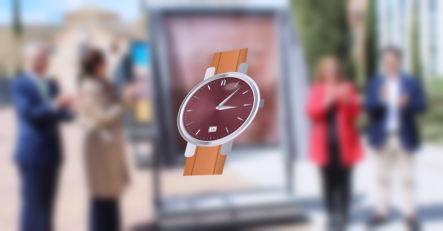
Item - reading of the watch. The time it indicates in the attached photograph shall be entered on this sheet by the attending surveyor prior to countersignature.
3:07
